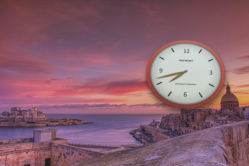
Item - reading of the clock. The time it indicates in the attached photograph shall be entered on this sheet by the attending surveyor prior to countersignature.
7:42
